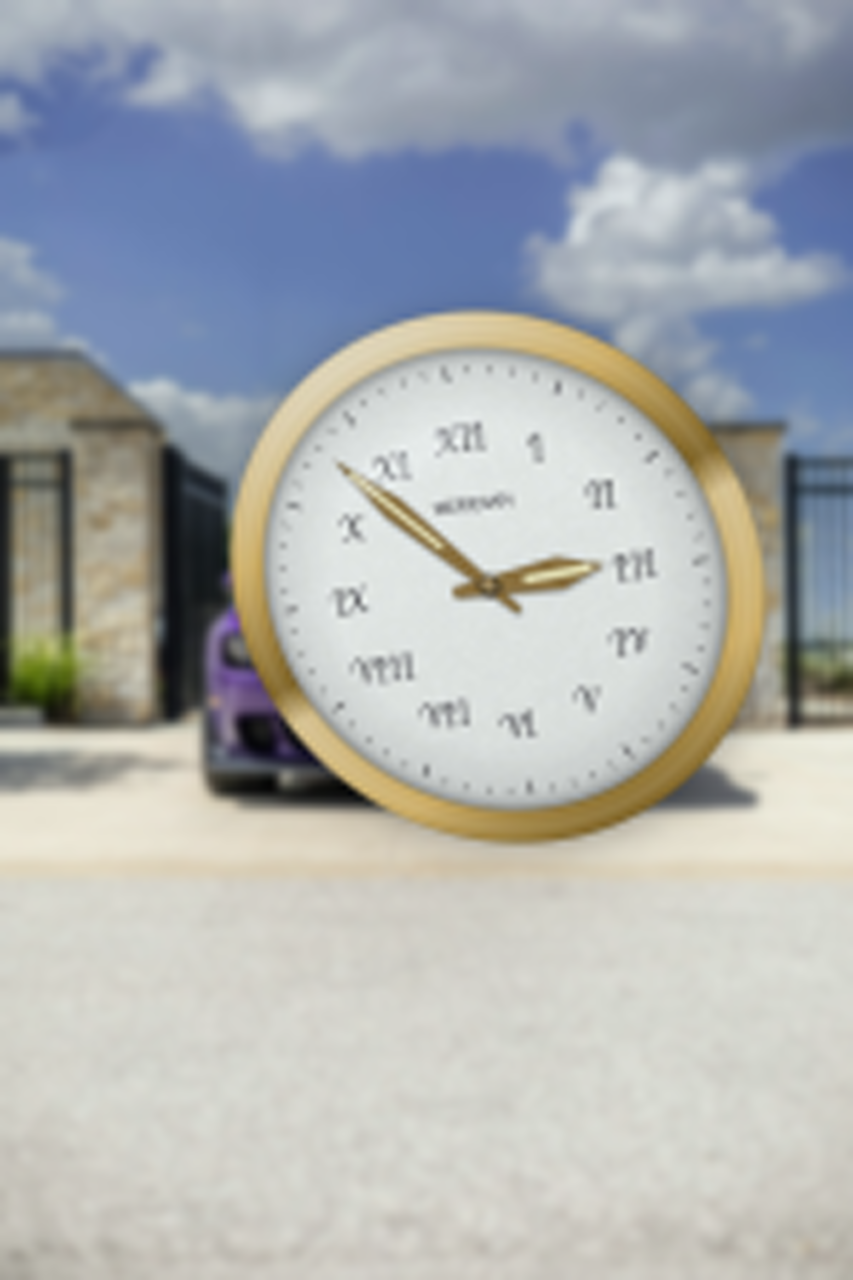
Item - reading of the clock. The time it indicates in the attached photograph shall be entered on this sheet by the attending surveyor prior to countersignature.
2:53
